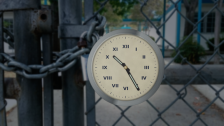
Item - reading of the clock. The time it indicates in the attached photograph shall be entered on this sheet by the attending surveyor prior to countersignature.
10:25
